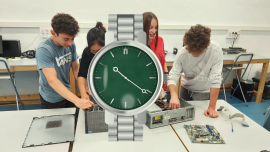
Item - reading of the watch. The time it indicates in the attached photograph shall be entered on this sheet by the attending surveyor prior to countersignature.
10:21
